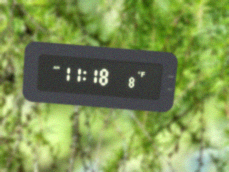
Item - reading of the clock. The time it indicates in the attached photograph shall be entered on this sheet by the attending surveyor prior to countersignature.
11:18
